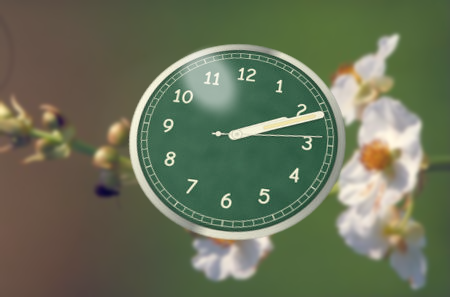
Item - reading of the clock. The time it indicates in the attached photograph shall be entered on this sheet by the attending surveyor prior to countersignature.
2:11:14
